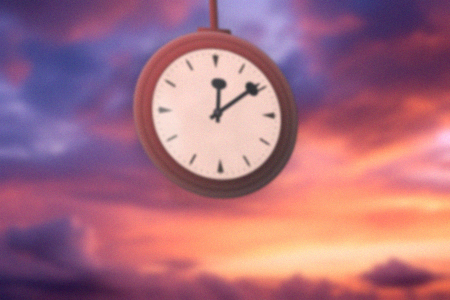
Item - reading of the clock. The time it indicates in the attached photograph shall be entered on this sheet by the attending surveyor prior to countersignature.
12:09
